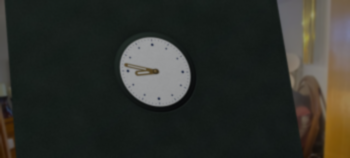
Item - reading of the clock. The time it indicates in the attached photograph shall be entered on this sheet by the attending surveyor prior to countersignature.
8:47
